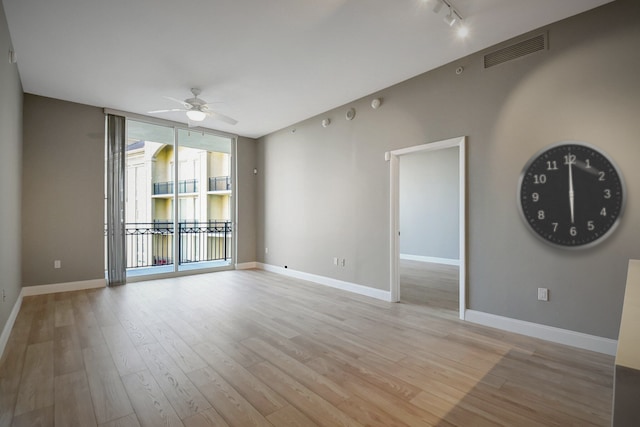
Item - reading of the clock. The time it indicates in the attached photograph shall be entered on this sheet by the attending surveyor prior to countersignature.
6:00
